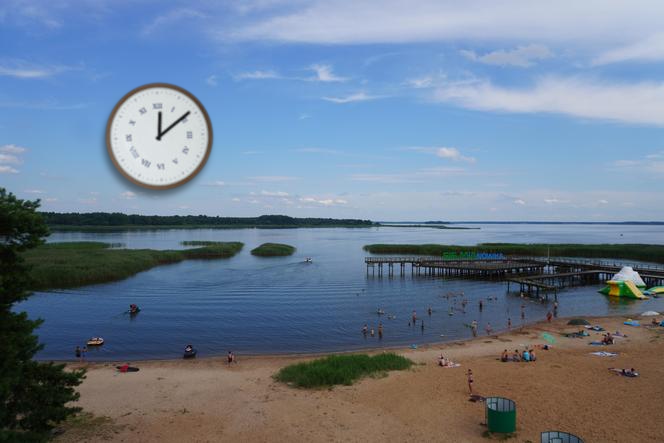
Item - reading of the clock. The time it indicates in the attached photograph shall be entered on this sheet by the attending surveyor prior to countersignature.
12:09
